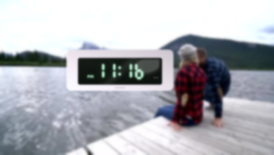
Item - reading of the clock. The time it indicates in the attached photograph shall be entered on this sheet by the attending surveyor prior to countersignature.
11:16
